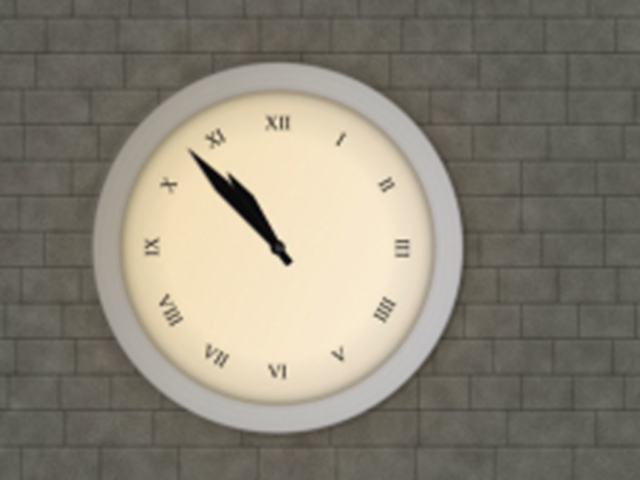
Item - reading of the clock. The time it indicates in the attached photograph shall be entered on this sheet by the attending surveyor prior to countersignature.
10:53
